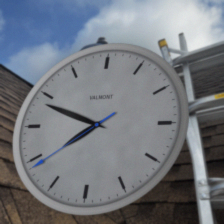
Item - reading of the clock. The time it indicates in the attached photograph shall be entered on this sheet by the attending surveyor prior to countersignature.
7:48:39
